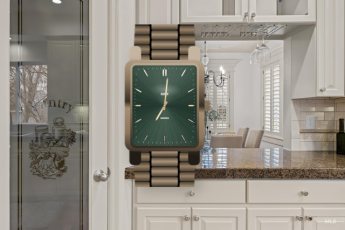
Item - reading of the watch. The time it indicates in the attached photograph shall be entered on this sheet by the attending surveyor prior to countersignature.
7:01
